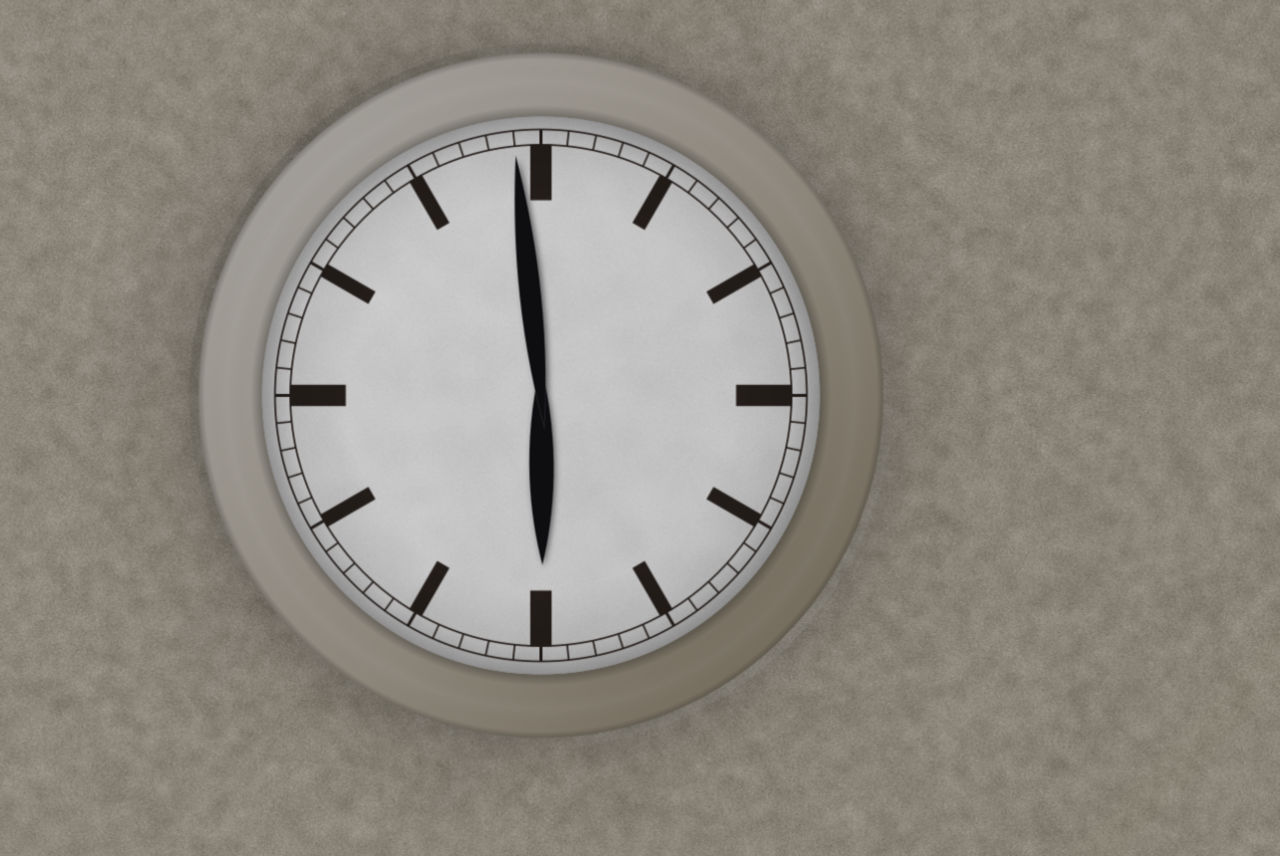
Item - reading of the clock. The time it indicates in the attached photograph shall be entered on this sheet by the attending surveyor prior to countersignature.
5:59
